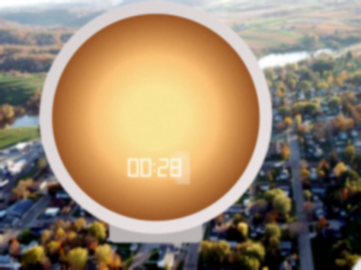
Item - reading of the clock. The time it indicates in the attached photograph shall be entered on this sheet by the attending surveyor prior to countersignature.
0:28
